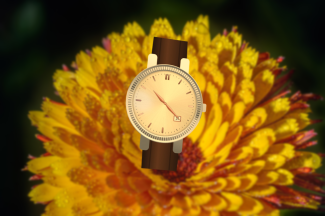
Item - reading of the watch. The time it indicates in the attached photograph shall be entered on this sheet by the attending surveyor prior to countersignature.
10:22
